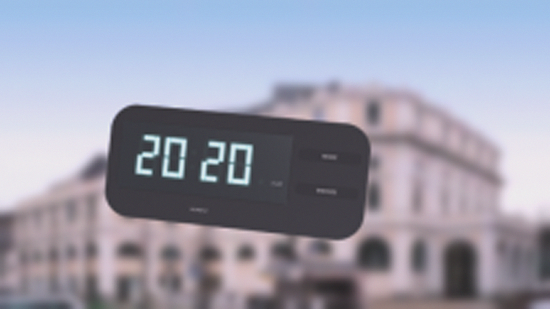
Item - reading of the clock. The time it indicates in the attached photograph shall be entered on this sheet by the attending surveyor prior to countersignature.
20:20
